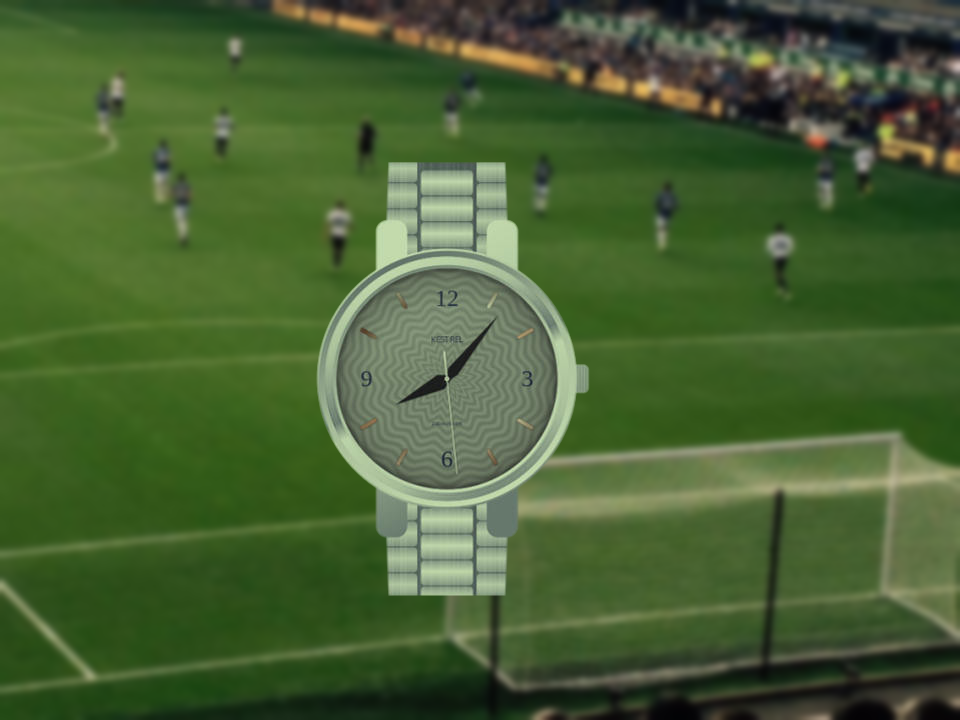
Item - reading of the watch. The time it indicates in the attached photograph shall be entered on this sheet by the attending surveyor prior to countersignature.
8:06:29
